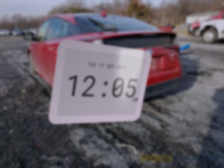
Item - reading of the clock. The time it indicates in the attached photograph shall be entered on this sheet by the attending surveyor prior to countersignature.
12:05
